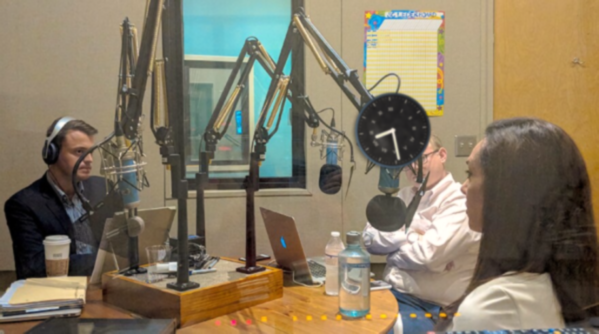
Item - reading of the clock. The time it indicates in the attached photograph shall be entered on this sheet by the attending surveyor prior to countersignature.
8:29
